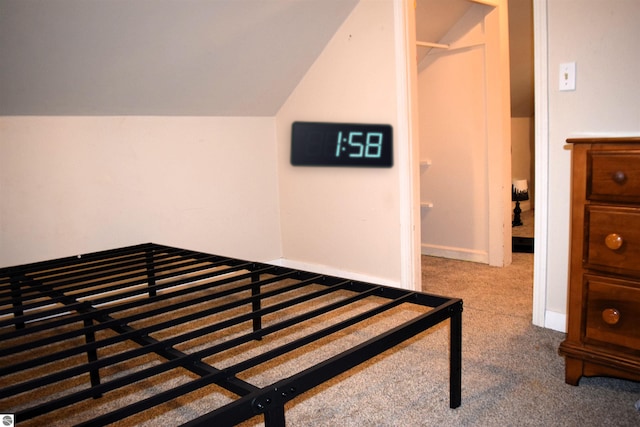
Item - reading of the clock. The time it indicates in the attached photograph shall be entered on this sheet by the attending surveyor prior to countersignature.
1:58
